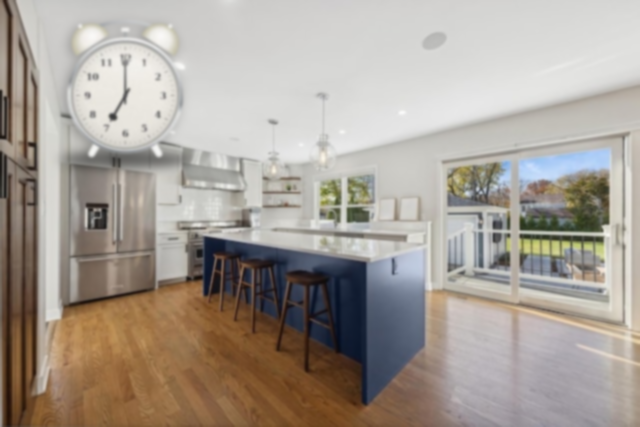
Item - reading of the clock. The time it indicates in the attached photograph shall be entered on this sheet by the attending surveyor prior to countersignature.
7:00
